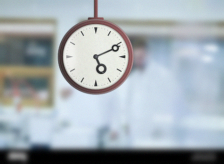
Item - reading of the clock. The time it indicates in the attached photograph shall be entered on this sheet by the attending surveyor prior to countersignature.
5:11
